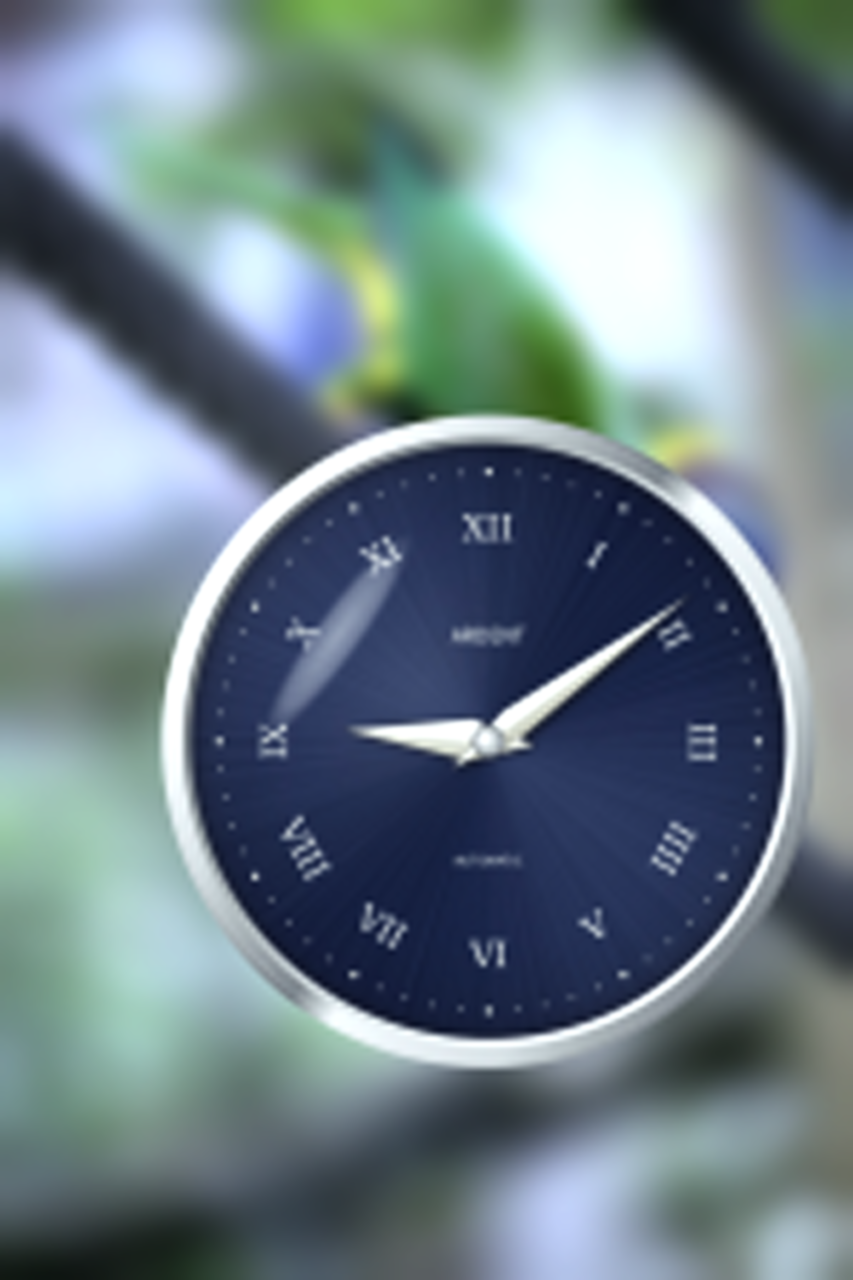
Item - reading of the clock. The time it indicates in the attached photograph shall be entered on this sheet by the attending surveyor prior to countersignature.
9:09
